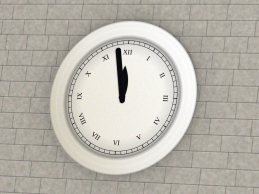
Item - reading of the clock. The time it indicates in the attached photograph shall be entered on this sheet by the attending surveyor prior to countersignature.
11:58
